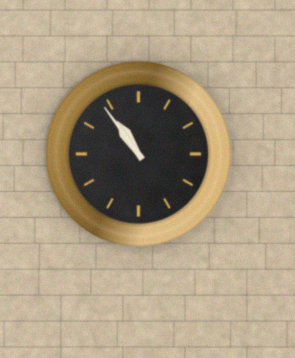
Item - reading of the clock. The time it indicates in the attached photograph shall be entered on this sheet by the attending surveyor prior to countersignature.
10:54
